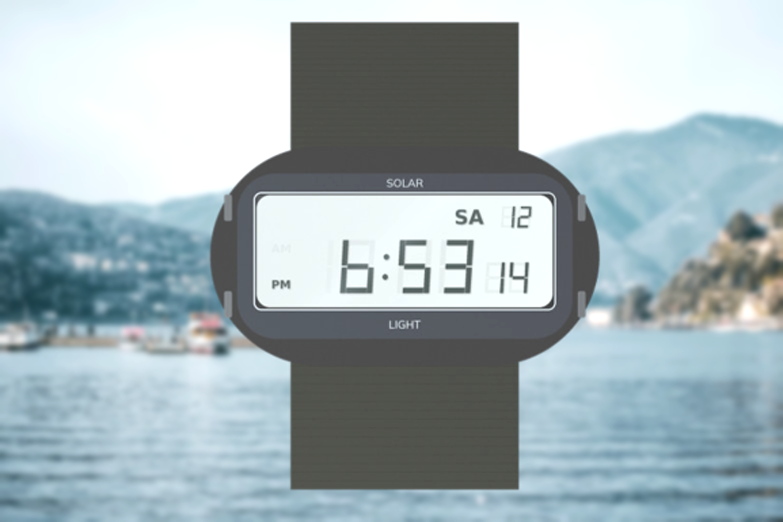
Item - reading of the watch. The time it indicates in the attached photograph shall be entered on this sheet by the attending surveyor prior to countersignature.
6:53:14
